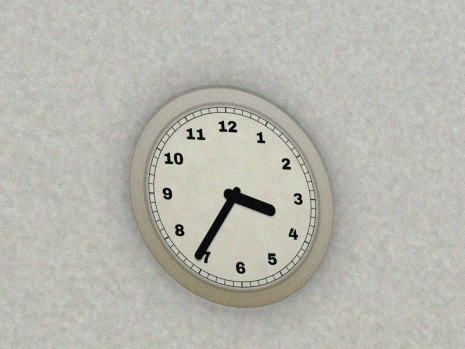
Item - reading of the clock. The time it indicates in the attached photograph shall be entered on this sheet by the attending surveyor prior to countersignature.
3:36
